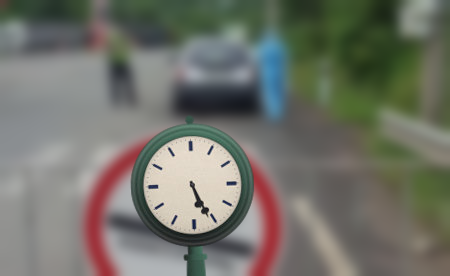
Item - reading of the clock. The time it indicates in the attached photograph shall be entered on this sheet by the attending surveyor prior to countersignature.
5:26
